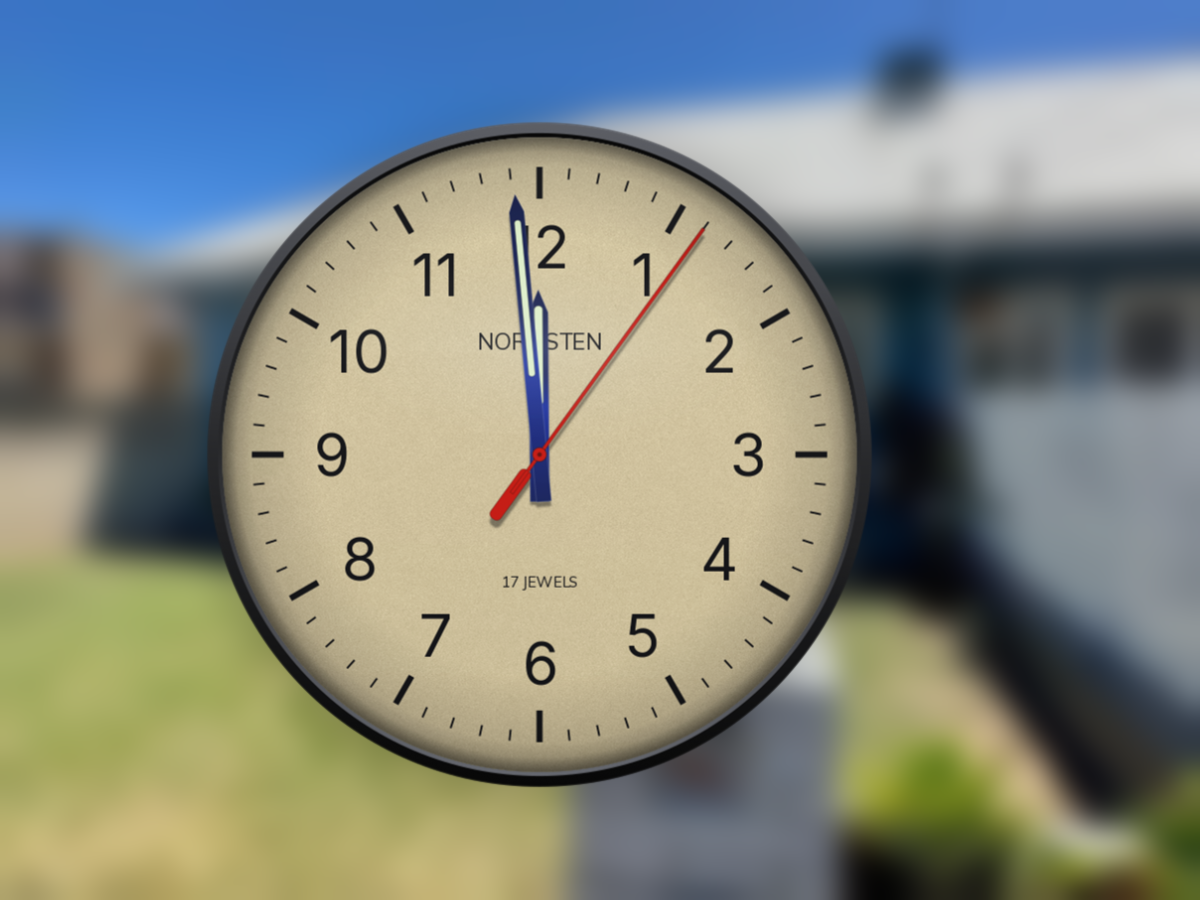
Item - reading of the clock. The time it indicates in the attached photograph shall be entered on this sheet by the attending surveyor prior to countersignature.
11:59:06
